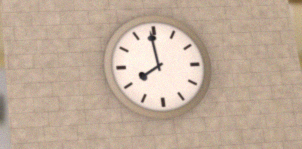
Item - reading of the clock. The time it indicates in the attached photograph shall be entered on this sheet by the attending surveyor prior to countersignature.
7:59
